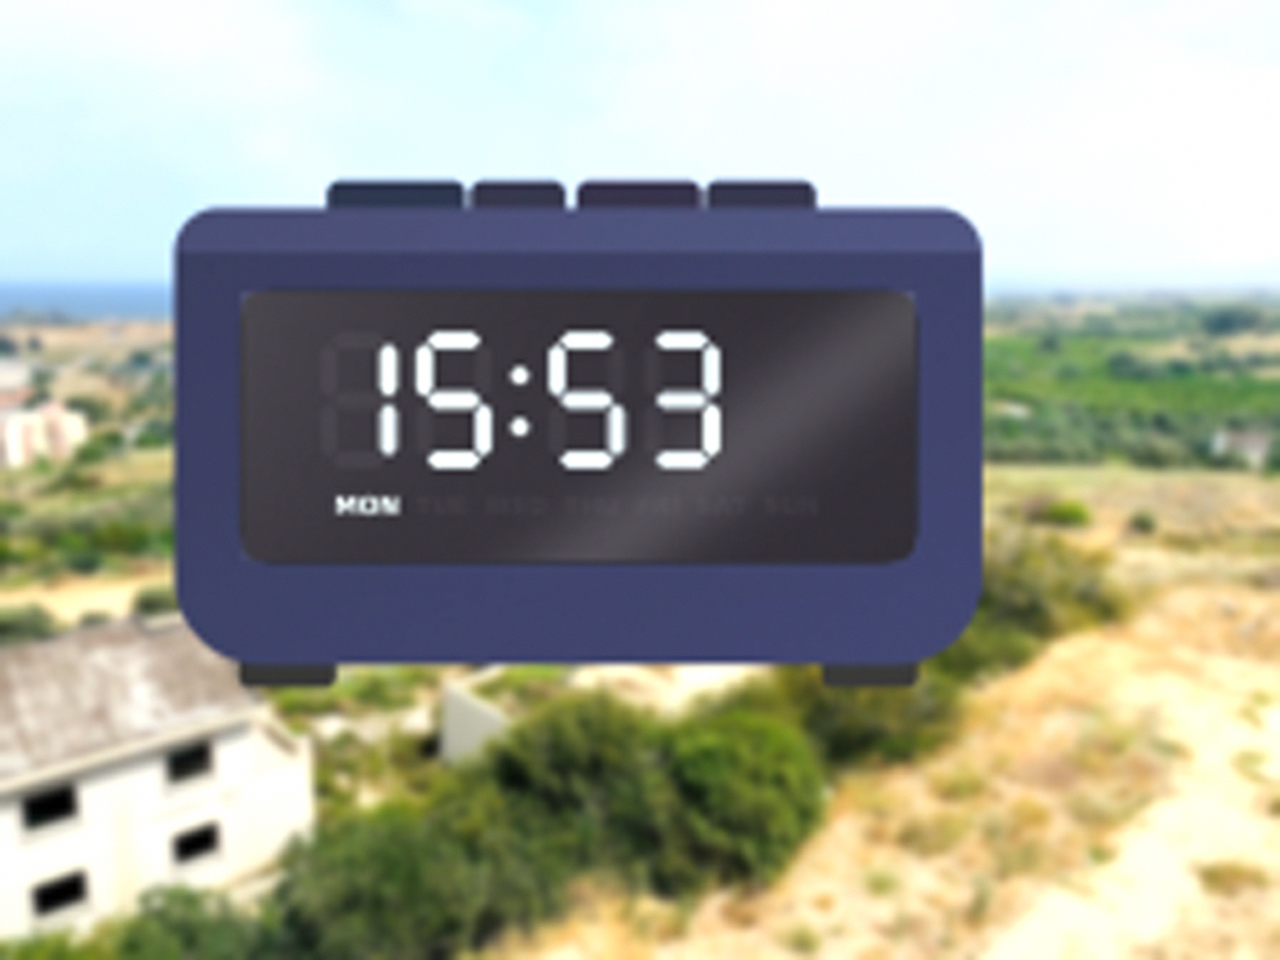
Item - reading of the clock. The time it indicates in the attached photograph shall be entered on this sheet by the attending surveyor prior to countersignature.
15:53
